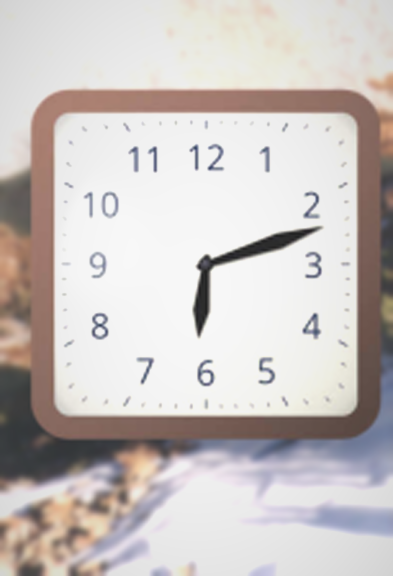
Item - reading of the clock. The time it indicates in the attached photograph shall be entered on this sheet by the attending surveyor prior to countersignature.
6:12
